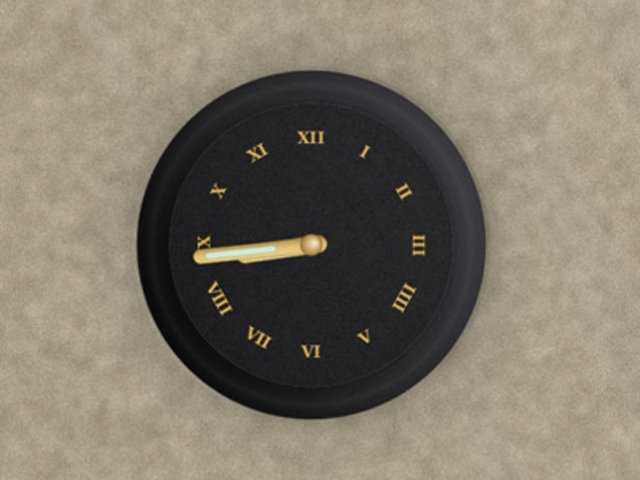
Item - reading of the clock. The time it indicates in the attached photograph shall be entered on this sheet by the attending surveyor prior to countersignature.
8:44
